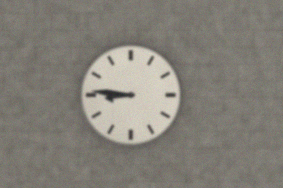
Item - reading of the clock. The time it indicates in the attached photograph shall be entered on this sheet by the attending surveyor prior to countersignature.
8:46
